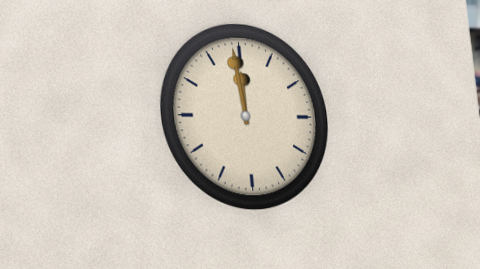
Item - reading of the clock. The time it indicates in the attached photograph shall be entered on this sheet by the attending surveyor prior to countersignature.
11:59
